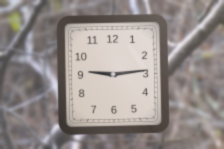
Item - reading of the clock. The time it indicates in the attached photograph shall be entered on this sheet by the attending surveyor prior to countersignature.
9:14
